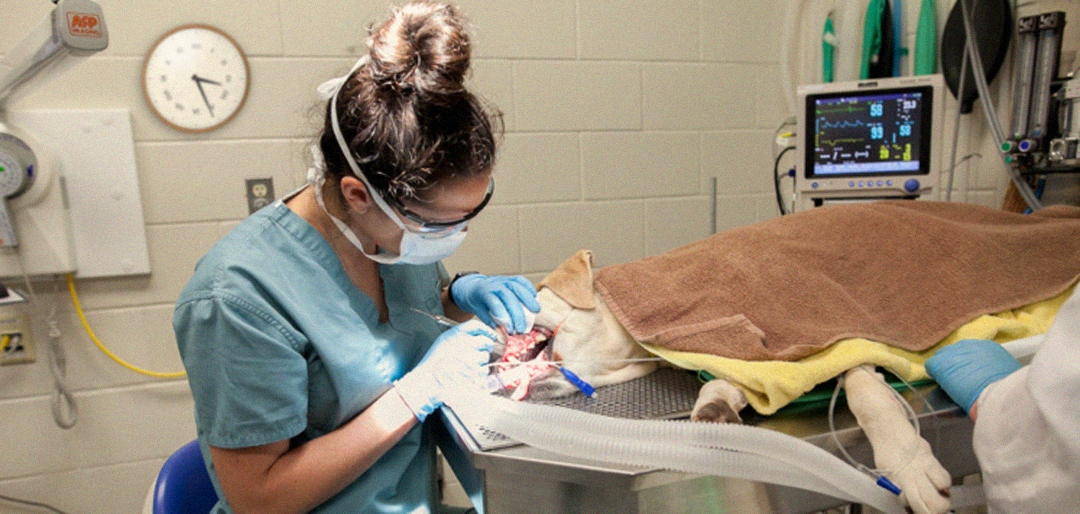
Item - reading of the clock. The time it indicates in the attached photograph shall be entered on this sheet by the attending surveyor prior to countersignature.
3:26
